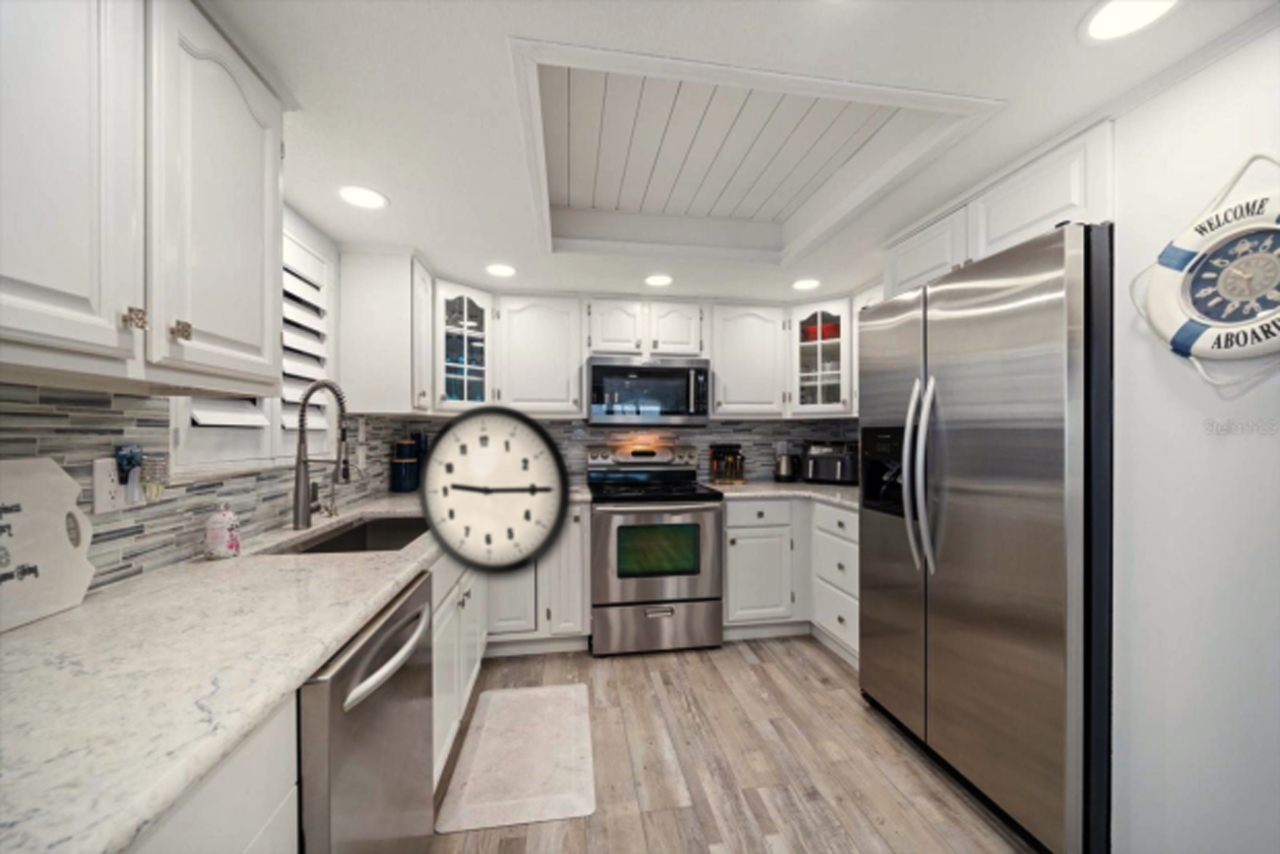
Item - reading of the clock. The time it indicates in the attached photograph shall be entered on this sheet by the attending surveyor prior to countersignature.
9:15
